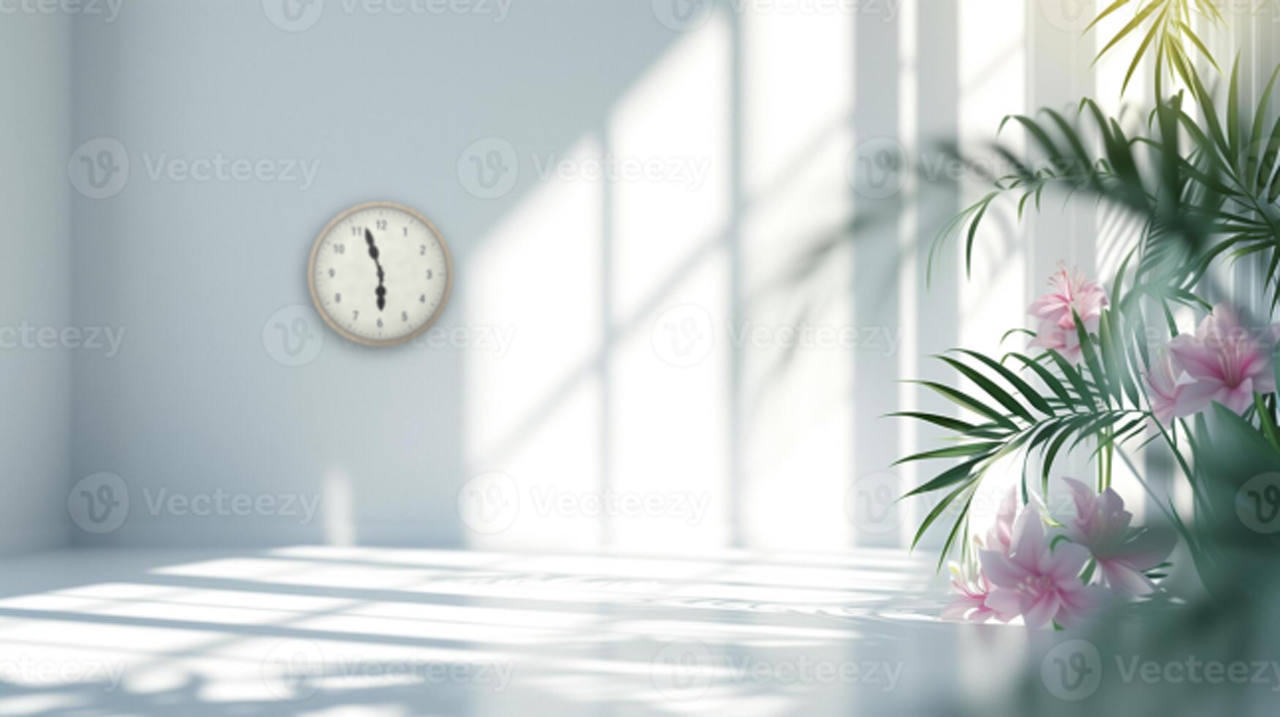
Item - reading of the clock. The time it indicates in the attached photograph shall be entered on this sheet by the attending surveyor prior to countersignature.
5:57
